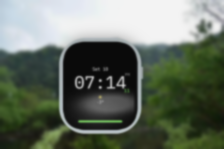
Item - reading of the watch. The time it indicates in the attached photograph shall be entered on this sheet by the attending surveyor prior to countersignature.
7:14
